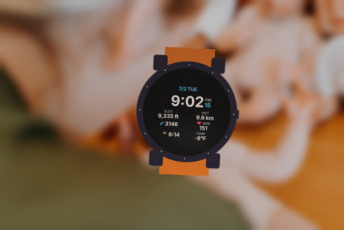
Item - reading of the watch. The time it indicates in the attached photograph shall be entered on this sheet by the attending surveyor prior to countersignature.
9:02
